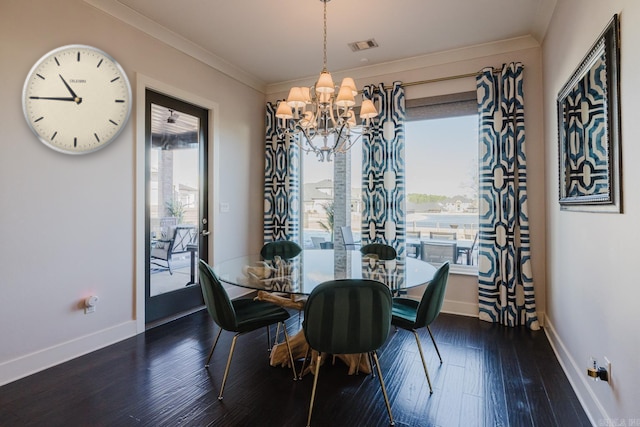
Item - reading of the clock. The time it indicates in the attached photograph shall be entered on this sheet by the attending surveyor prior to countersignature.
10:45
